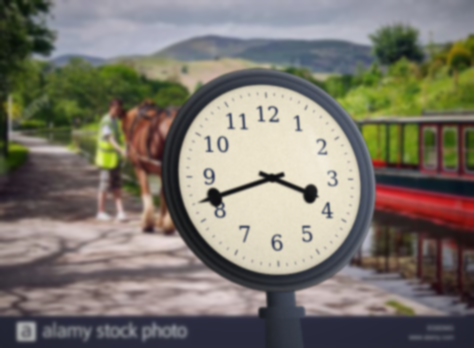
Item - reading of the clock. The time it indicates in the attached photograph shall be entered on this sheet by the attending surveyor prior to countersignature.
3:42
